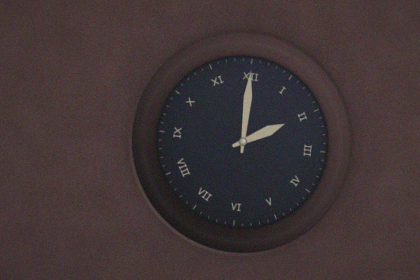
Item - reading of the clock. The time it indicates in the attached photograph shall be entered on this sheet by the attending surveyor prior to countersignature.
2:00
